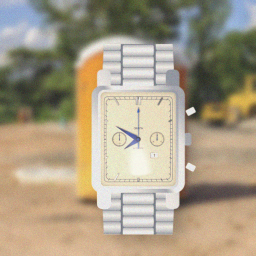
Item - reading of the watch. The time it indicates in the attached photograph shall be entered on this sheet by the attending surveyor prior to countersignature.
7:50
